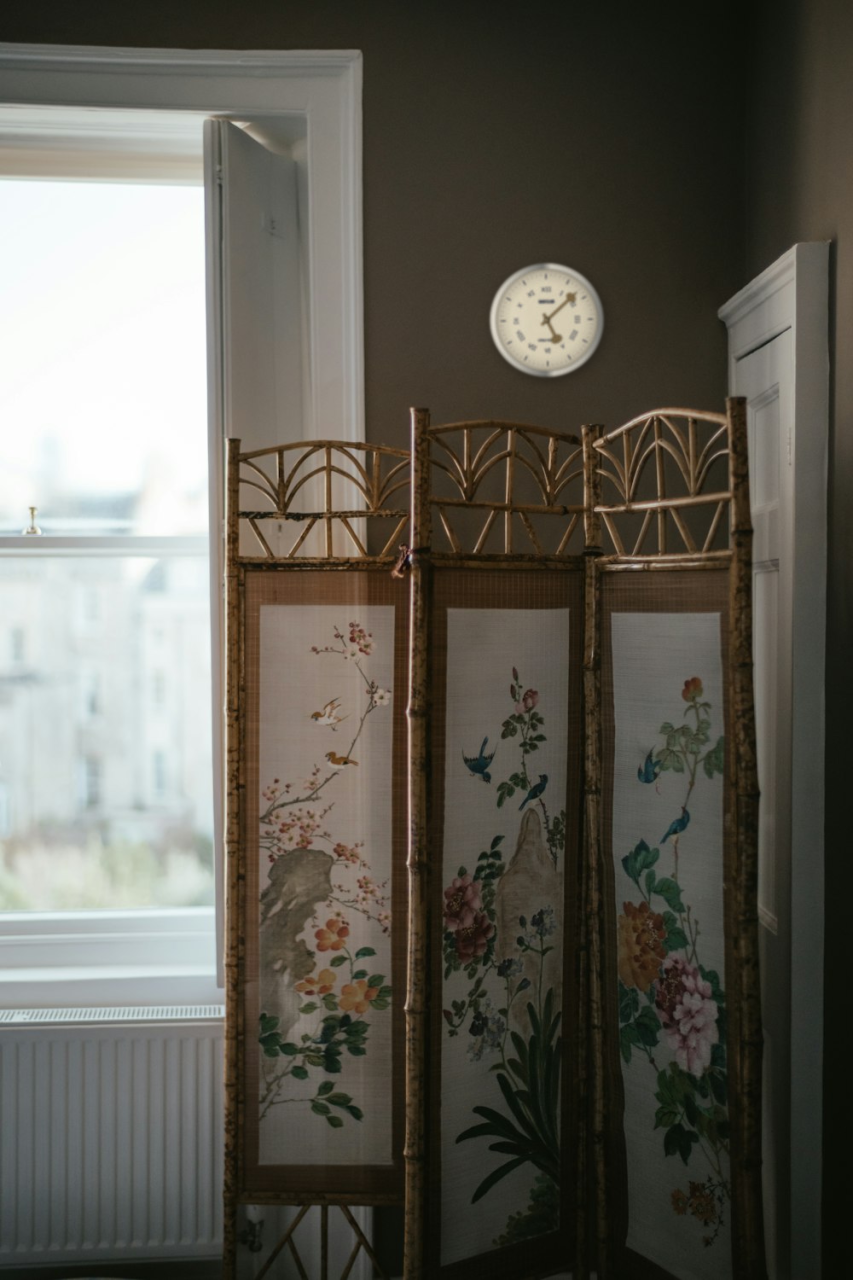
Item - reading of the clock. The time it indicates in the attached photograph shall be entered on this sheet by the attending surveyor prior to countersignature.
5:08
